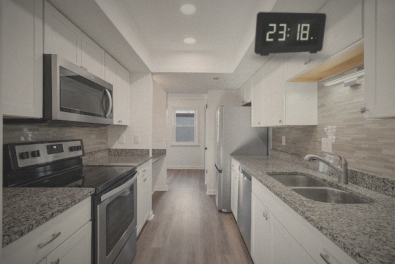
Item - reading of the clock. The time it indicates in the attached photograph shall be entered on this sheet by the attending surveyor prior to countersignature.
23:18
